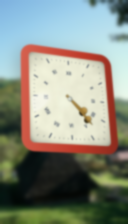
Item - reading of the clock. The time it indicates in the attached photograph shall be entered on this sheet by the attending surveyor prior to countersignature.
4:23
